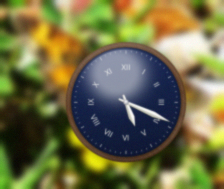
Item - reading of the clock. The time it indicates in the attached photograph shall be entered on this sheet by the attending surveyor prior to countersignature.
5:19
